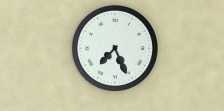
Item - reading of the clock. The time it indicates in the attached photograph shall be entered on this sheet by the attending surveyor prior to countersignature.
7:26
